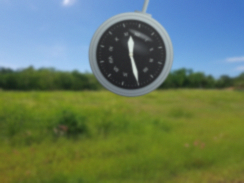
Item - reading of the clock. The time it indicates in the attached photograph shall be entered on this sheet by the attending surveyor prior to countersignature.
11:25
